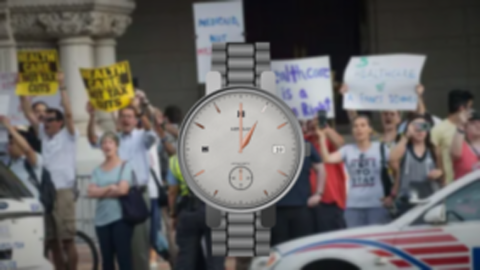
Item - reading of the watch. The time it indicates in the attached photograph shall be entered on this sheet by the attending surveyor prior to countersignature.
1:00
